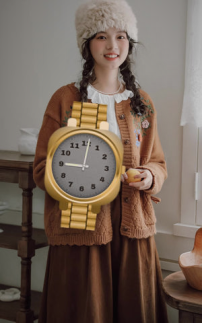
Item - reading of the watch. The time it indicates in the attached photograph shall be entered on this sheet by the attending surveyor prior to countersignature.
9:01
